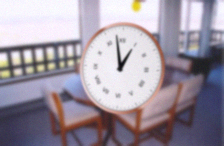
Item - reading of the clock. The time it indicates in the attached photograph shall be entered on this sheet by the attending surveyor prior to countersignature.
12:58
